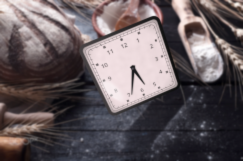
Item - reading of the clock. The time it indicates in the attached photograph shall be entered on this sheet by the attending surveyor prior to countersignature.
5:34
